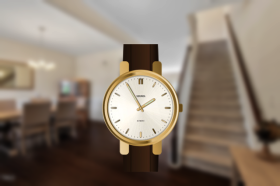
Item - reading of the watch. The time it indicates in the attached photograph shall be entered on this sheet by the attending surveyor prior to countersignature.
1:55
